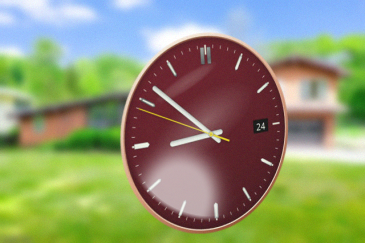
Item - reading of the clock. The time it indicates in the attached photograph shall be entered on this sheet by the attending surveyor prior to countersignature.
8:51:49
